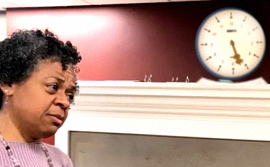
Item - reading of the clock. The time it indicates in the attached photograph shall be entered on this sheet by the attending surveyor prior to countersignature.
5:27
